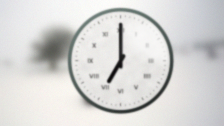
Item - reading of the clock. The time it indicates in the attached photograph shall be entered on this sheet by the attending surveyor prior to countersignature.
7:00
